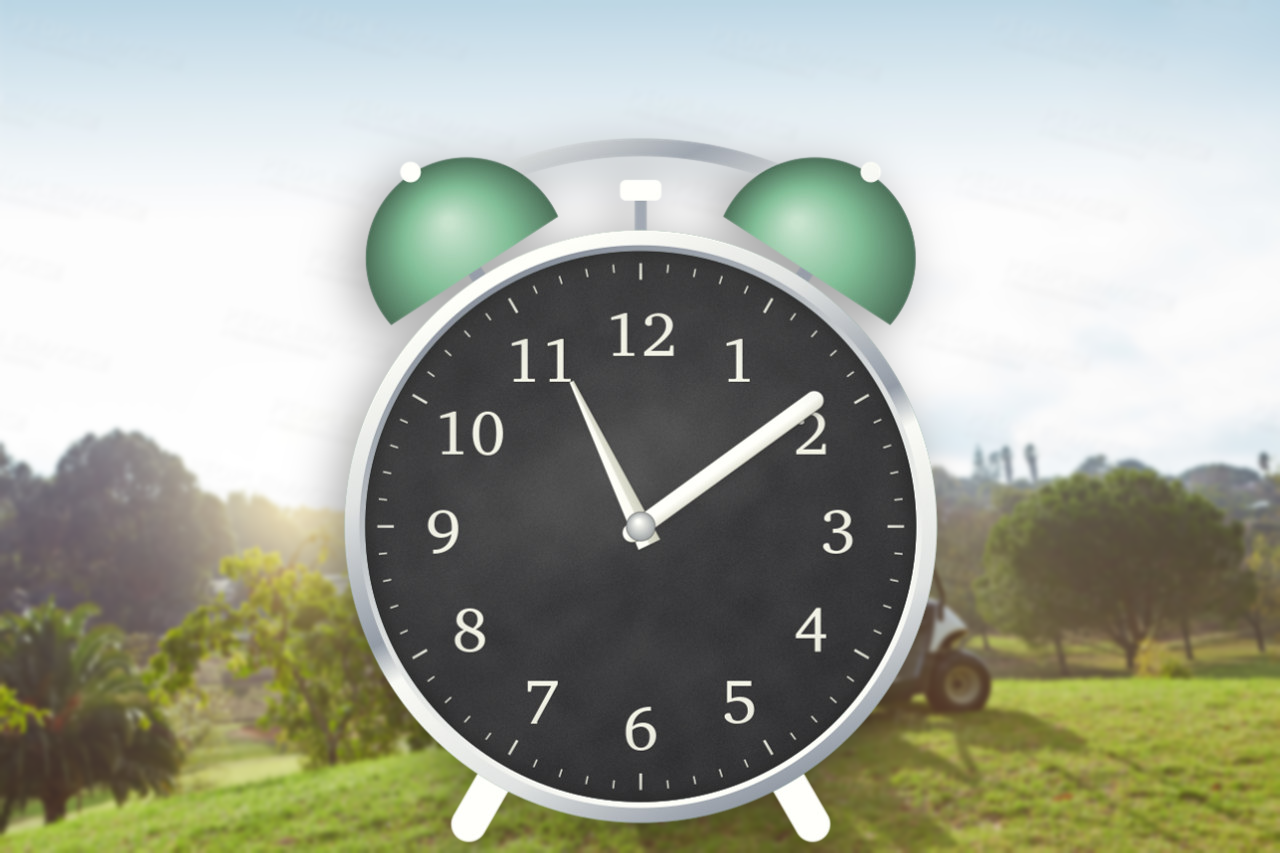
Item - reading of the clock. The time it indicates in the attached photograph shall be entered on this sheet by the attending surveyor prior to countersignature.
11:09
